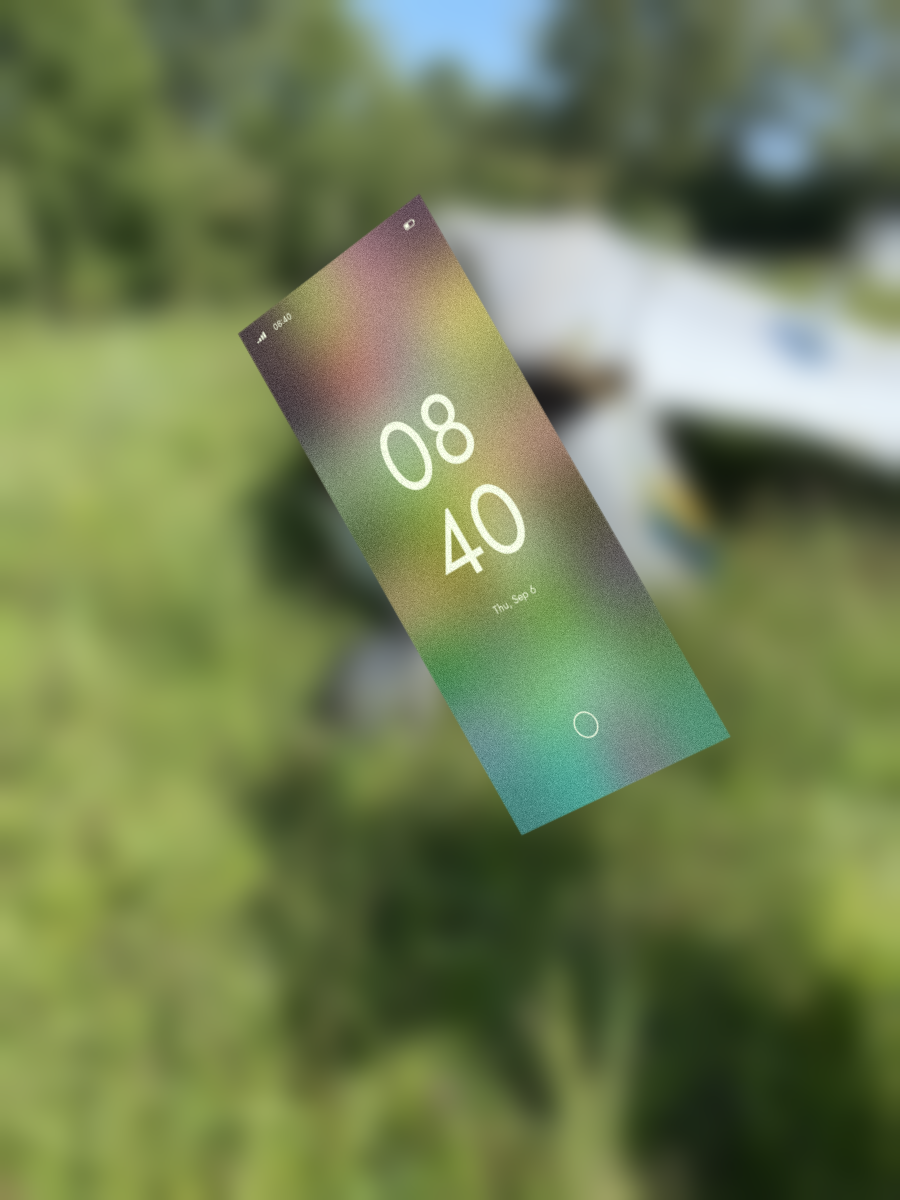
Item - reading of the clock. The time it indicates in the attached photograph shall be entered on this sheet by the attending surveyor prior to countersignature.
8:40
